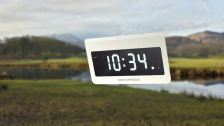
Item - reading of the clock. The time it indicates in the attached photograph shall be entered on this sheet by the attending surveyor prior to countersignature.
10:34
